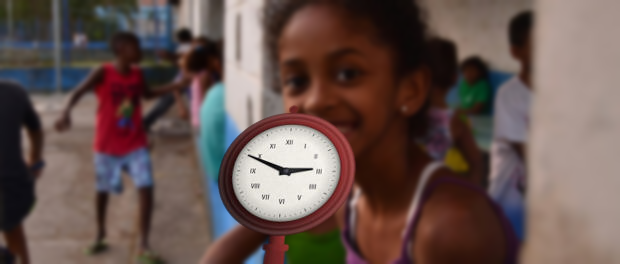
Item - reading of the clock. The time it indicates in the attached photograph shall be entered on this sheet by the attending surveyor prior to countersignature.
2:49
